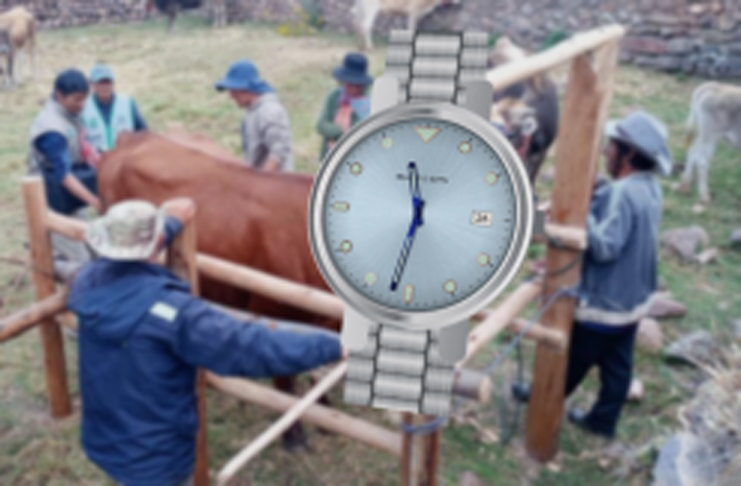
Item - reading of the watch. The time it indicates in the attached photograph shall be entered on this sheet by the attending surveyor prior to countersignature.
11:32
